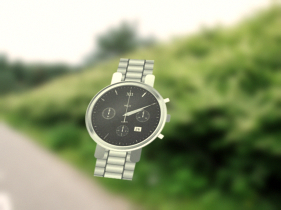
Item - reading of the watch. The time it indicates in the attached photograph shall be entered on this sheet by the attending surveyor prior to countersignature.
2:10
